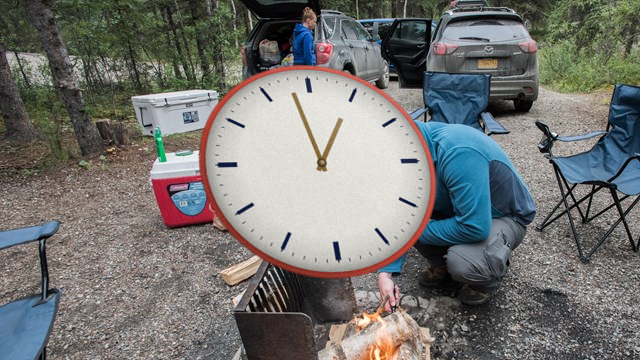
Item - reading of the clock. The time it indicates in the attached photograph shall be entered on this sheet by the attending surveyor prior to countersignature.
12:58
